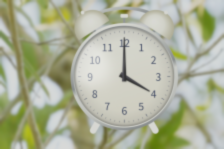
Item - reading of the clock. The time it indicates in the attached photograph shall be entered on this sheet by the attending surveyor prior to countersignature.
4:00
